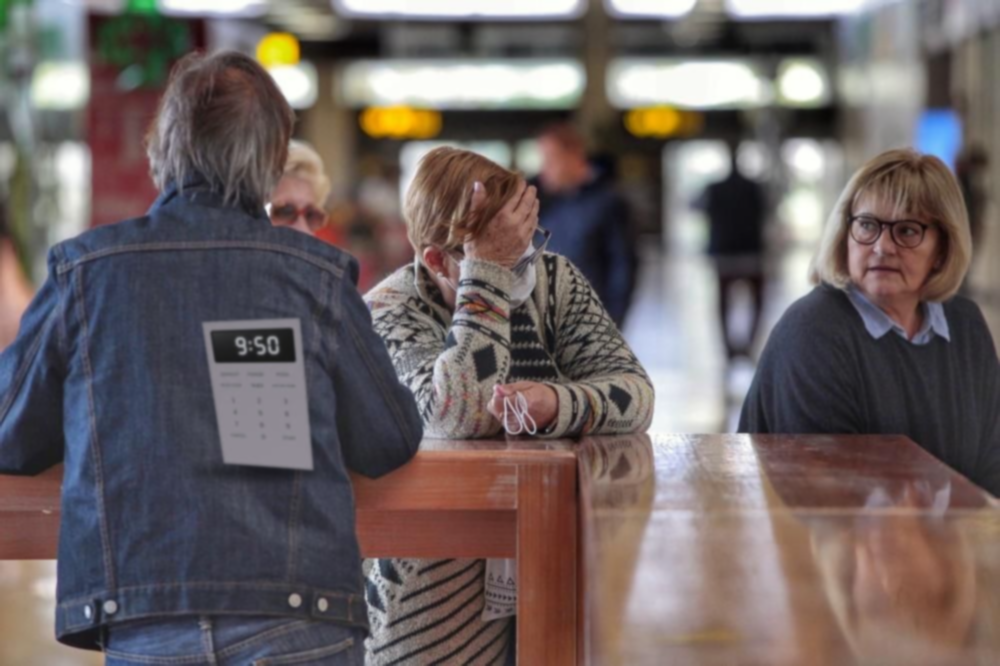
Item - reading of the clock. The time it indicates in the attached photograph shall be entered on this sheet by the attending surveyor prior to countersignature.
9:50
